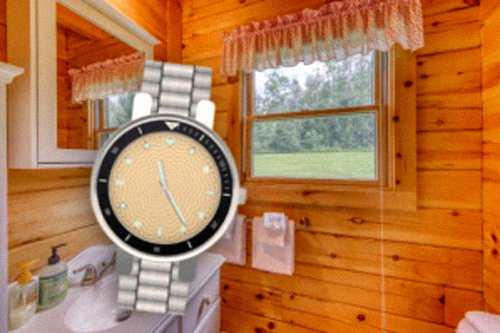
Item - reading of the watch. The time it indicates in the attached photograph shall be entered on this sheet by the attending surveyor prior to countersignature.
11:24
